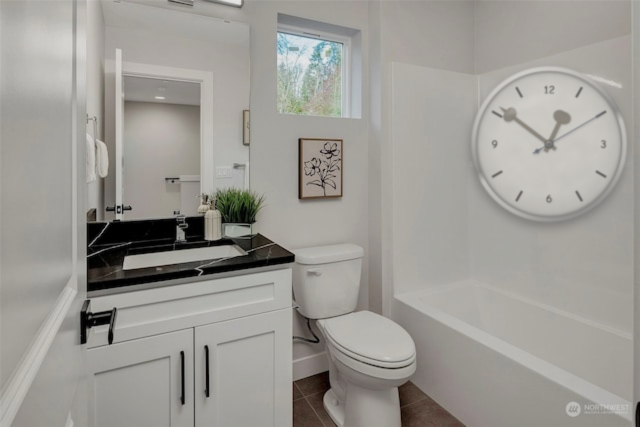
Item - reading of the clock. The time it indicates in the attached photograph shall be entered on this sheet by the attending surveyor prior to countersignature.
12:51:10
